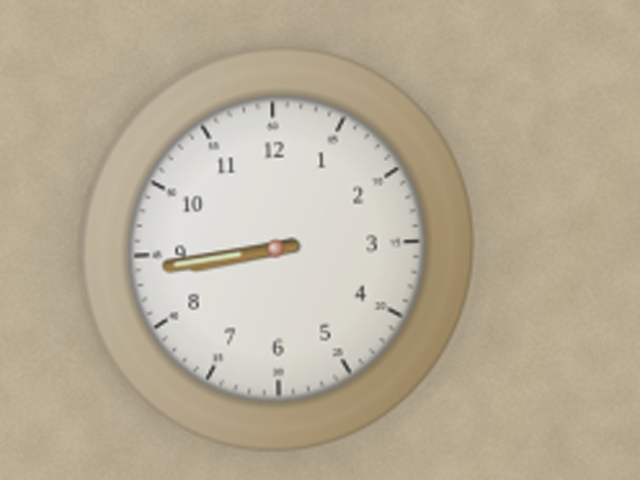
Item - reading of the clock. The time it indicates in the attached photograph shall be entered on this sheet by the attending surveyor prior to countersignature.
8:44
